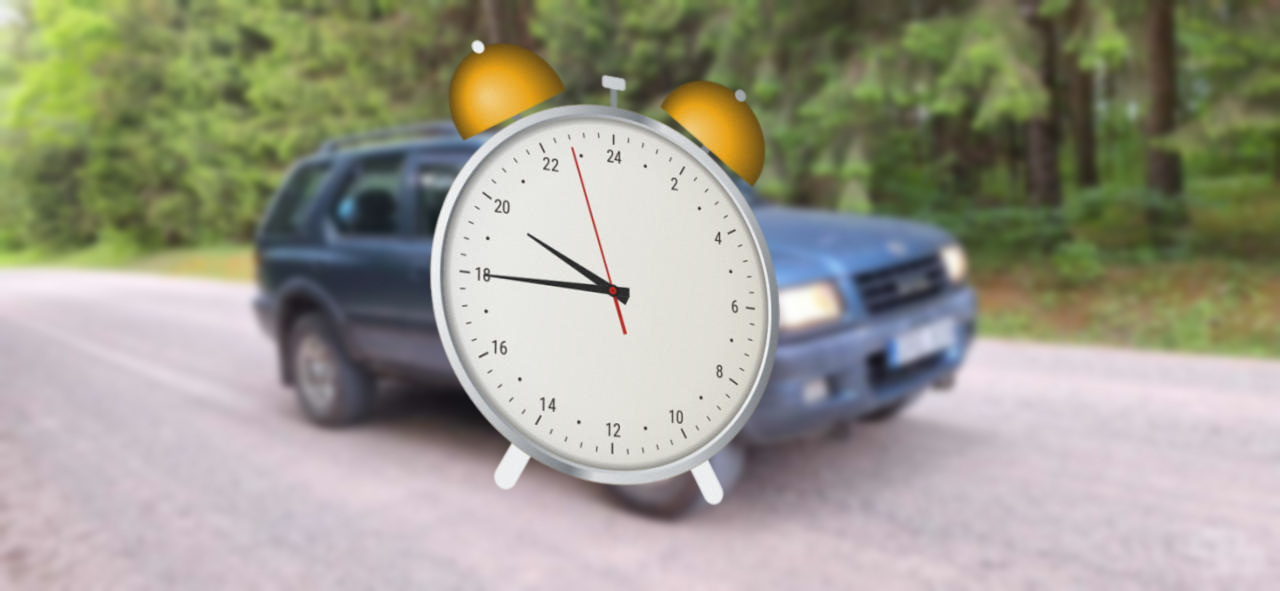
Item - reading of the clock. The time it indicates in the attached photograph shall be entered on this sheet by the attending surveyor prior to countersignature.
19:44:57
